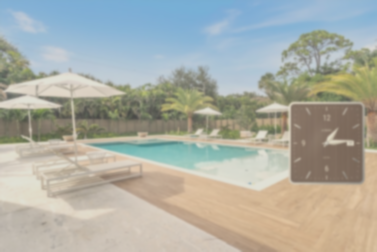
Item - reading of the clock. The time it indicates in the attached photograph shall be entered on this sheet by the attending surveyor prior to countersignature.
1:14
